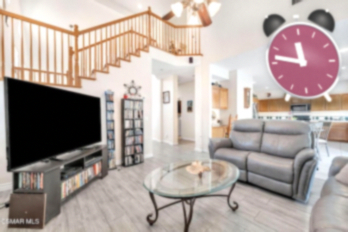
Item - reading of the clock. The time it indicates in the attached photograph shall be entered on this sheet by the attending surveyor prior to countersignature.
11:47
